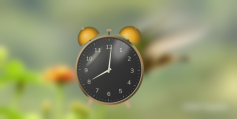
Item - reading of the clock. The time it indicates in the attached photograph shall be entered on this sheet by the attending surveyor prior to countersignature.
8:01
